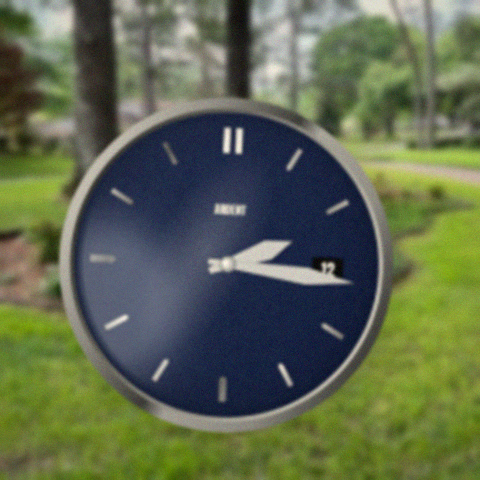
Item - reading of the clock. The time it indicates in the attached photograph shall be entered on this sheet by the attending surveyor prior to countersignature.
2:16
